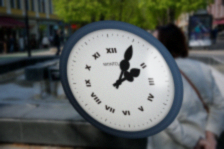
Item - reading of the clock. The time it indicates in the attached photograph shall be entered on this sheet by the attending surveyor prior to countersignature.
2:05
